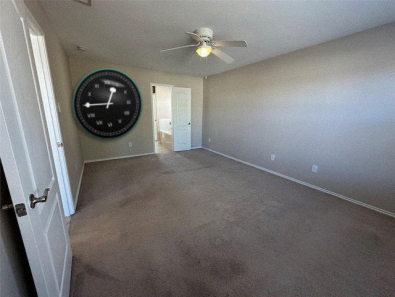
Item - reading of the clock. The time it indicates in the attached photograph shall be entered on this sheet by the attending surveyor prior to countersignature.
12:45
